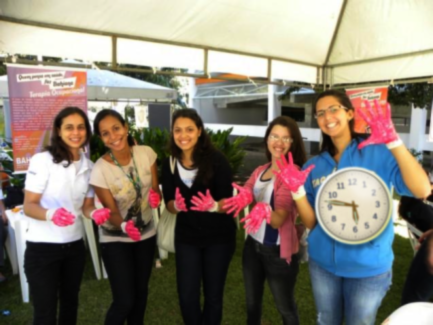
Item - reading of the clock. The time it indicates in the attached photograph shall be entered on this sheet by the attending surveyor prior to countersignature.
5:47
